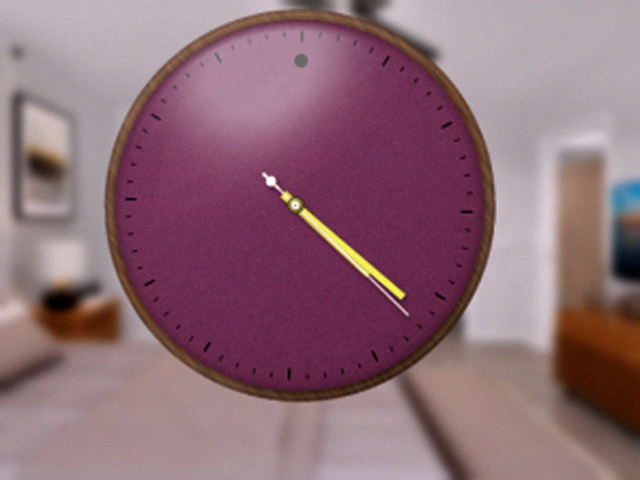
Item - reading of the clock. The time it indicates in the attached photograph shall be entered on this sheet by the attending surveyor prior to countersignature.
4:21:22
